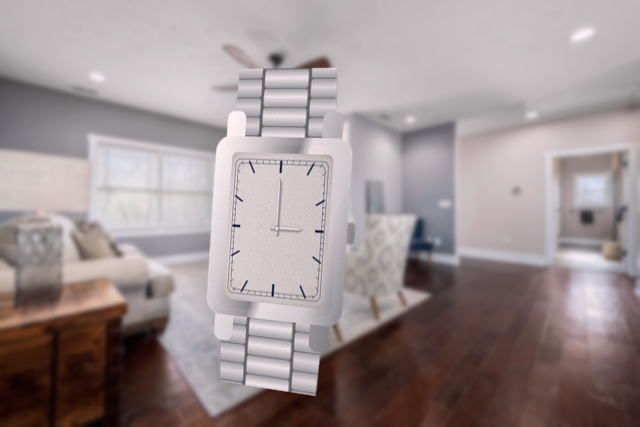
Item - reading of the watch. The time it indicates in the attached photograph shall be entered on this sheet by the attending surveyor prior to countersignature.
3:00
